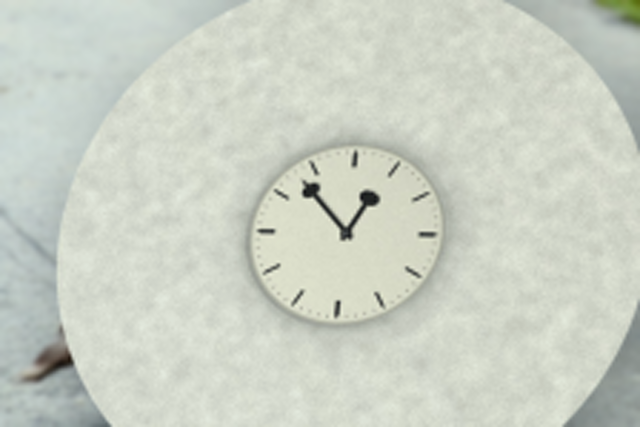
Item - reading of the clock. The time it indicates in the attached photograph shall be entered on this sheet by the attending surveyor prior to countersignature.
12:53
